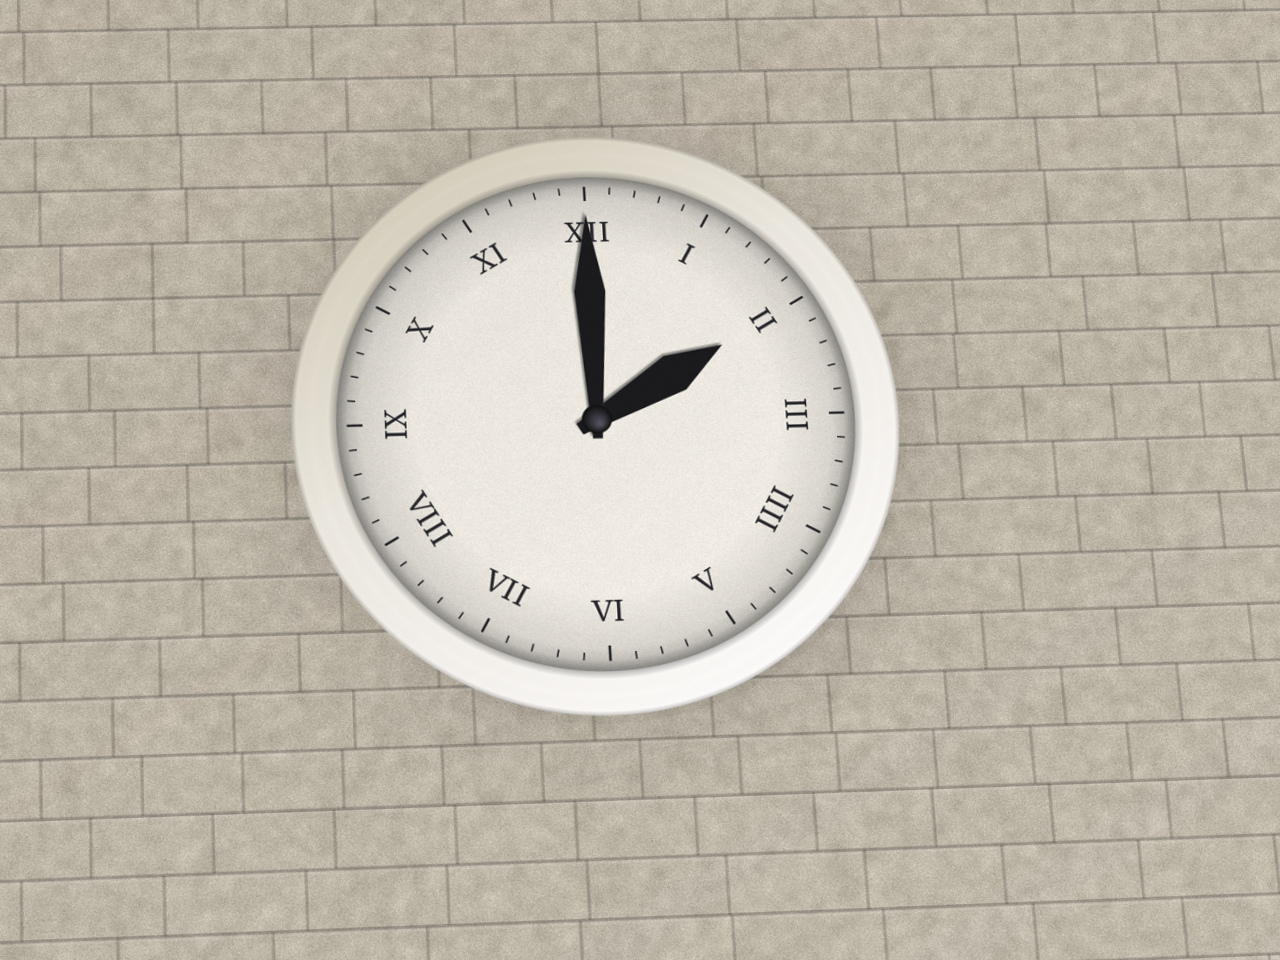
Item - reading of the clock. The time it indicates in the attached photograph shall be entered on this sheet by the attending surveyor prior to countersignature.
2:00
